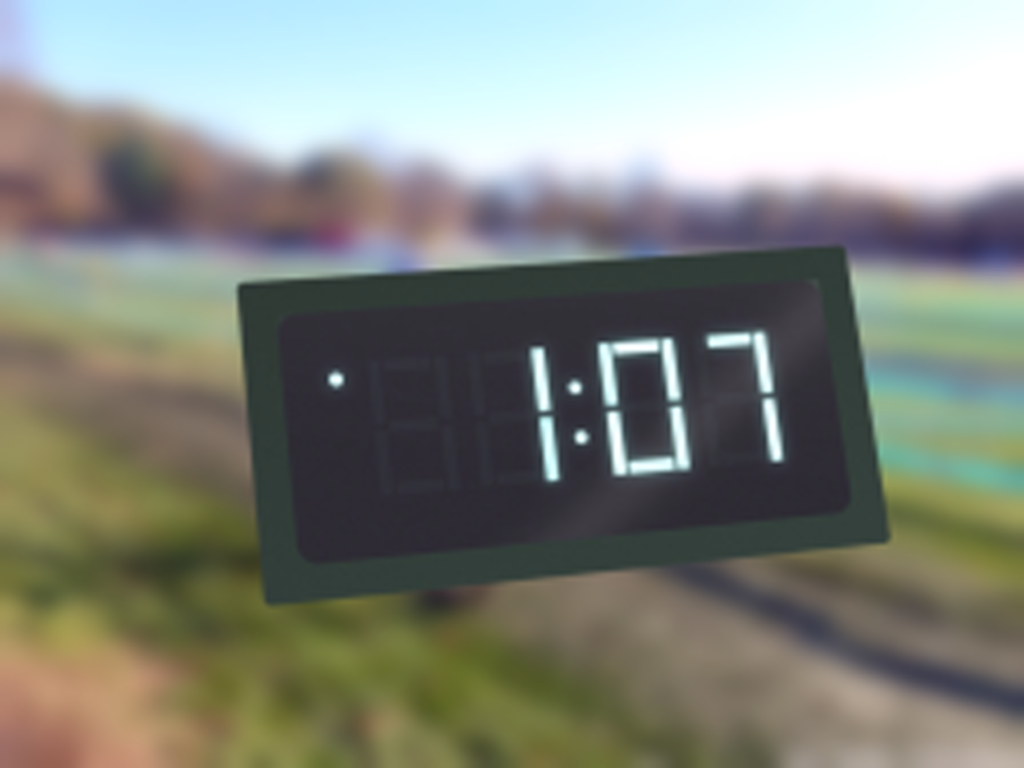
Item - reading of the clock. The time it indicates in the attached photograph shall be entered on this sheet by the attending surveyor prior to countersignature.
1:07
